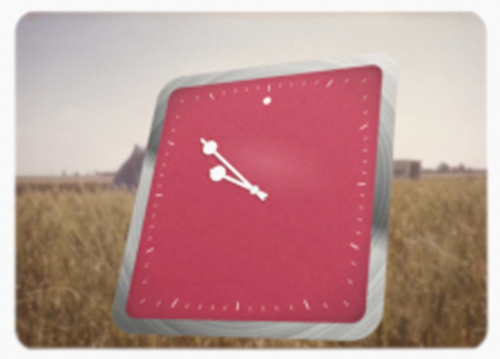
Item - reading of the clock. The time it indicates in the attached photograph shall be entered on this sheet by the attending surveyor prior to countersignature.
9:52
